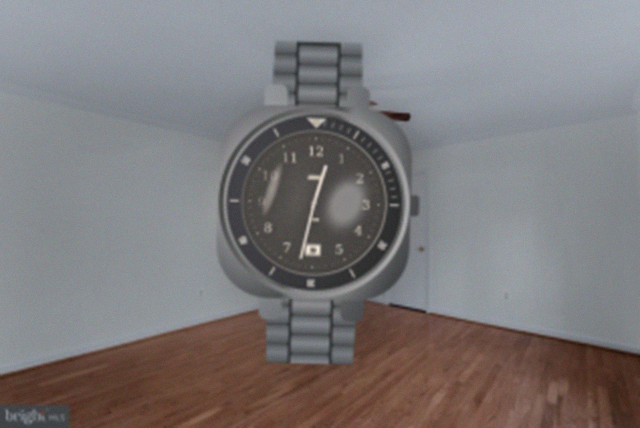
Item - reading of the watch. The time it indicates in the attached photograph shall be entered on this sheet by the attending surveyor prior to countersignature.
12:32
